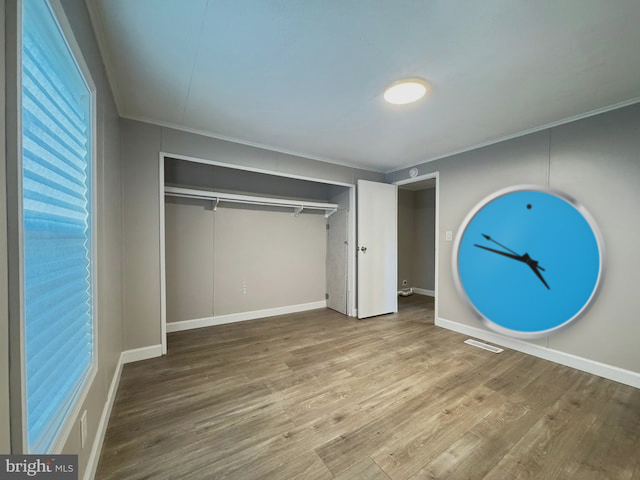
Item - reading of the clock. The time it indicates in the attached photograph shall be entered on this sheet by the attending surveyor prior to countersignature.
4:47:50
